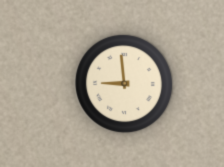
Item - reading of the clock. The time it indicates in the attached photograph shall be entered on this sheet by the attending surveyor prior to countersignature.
8:59
